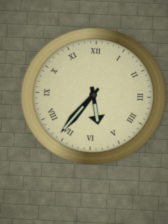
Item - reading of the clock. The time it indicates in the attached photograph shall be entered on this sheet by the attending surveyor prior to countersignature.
5:36
